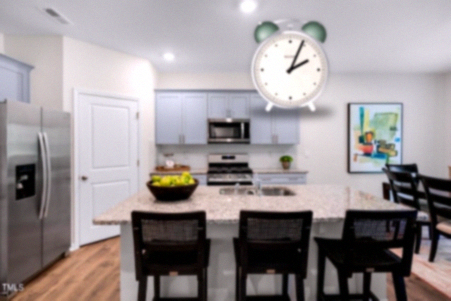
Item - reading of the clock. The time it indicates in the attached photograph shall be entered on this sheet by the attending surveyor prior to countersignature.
2:04
